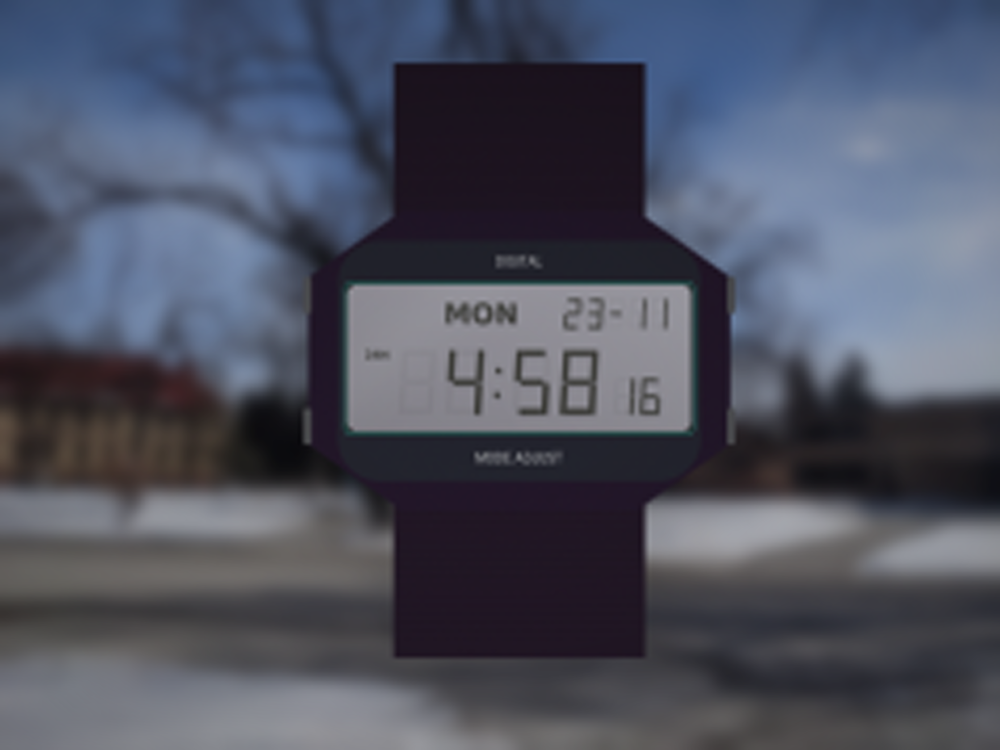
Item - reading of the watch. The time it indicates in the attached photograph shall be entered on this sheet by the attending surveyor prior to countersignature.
4:58:16
